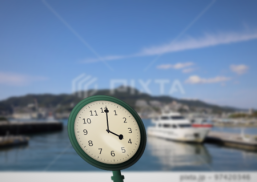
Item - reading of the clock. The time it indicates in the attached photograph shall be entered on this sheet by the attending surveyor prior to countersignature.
4:01
